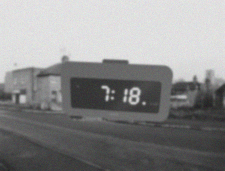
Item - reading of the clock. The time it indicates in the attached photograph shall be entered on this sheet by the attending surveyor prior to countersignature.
7:18
